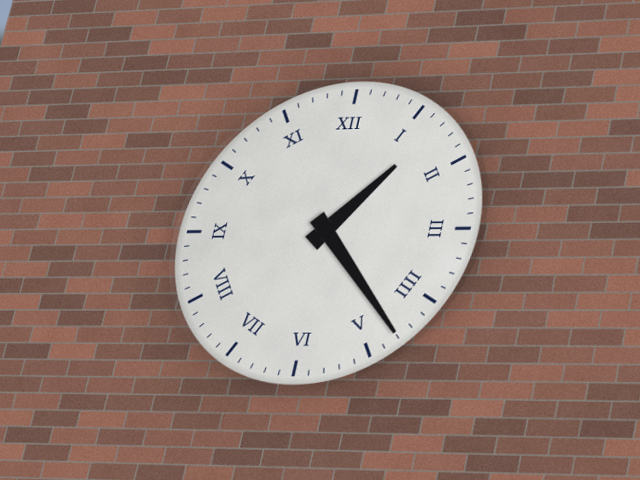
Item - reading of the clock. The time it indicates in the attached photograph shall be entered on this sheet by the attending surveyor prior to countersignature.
1:23
